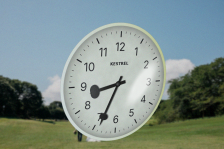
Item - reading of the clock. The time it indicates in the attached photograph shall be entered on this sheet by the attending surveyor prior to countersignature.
8:34
